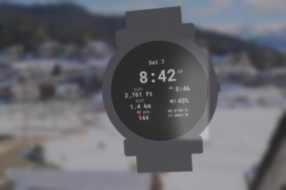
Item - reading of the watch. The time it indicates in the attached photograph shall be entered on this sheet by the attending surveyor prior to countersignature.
8:42
